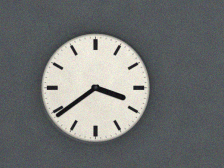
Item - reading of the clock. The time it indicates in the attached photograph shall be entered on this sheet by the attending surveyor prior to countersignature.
3:39
